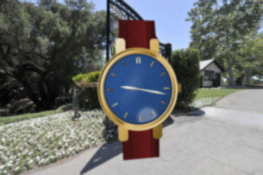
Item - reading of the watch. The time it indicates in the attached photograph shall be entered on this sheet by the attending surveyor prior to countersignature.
9:17
